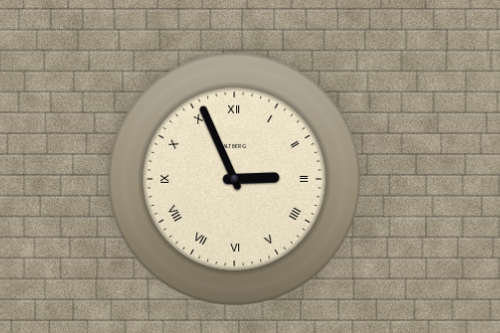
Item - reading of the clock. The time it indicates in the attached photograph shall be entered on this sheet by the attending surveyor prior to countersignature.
2:56
